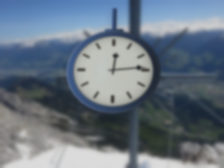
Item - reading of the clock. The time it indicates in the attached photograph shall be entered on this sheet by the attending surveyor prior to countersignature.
12:14
